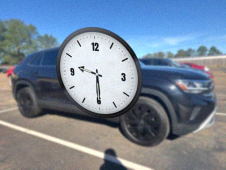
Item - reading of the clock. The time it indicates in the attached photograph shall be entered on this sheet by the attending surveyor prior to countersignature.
9:30
